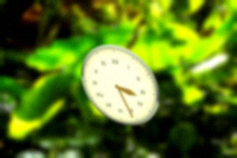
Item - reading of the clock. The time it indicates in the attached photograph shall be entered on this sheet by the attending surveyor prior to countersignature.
3:26
